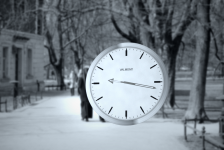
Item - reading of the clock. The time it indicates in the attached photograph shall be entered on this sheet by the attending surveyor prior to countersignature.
9:17
